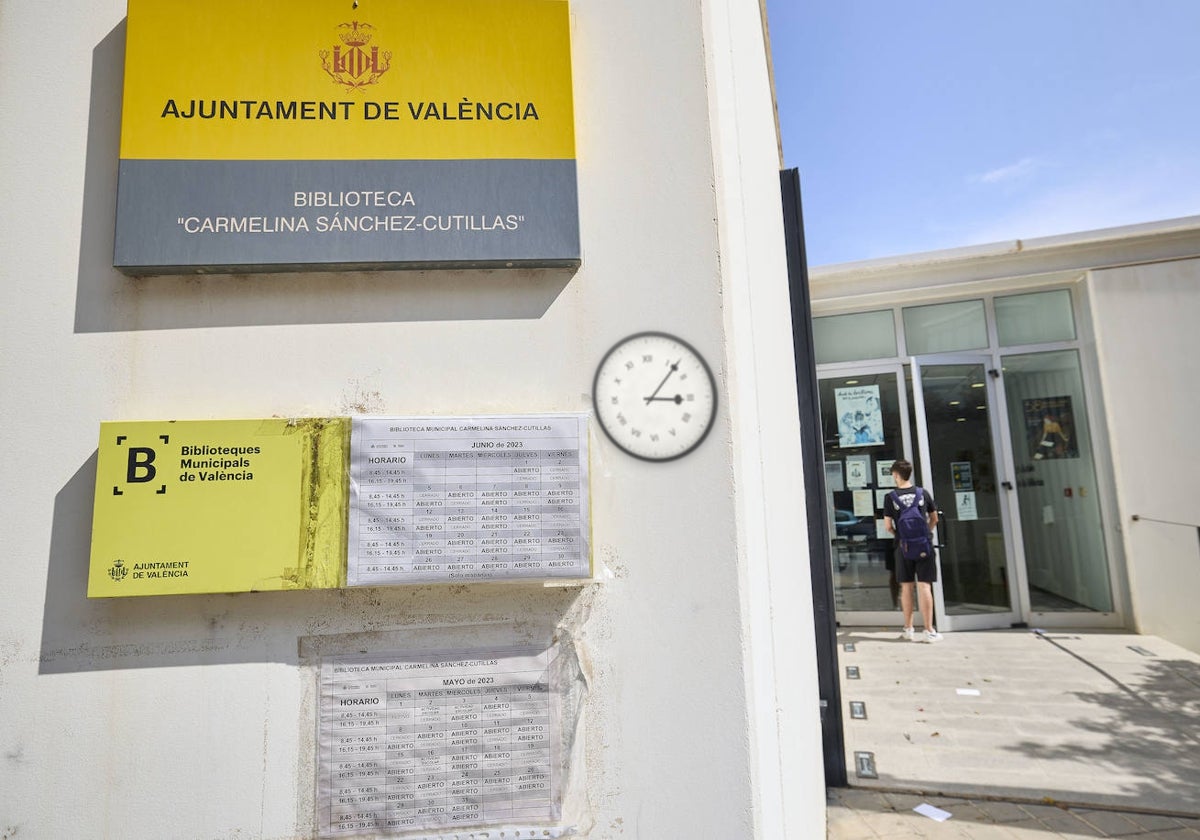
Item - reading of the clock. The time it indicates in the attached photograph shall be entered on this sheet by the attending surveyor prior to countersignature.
3:07
